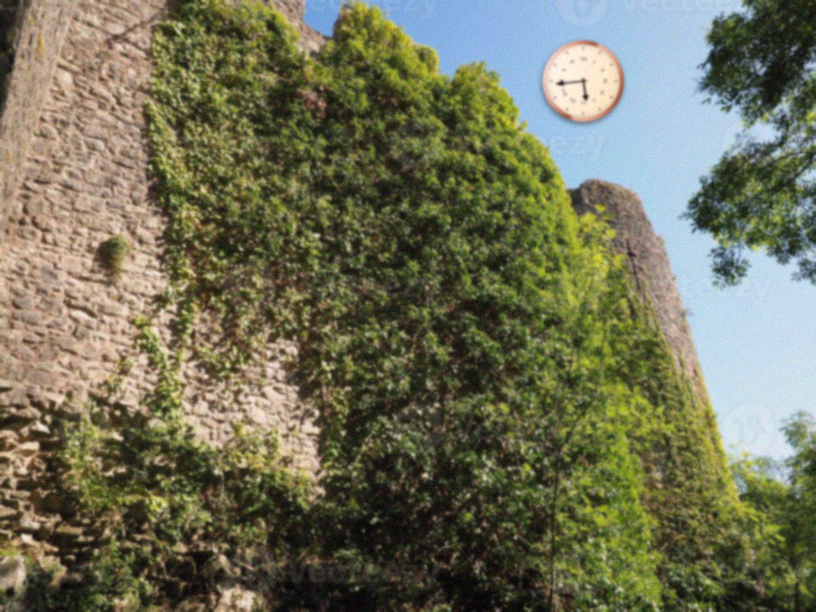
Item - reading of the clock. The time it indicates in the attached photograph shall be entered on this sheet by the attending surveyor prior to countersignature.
5:44
